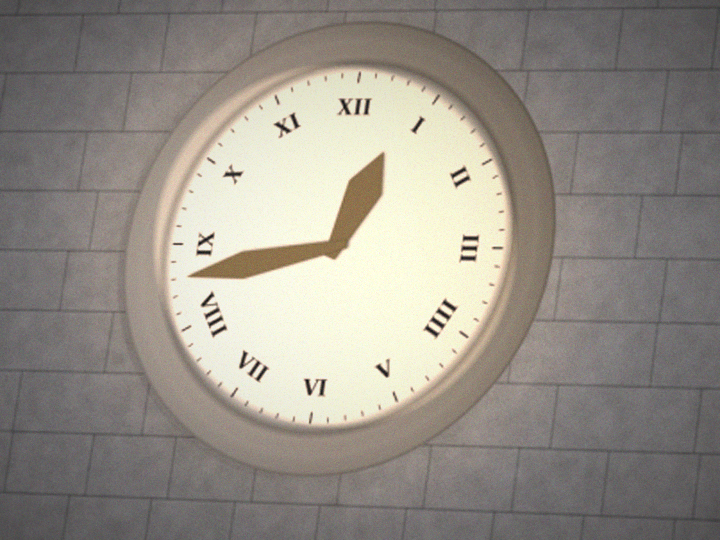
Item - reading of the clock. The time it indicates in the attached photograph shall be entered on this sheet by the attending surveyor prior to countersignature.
12:43
